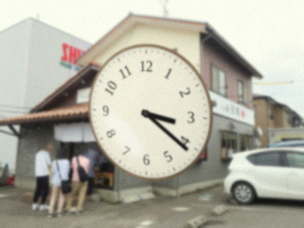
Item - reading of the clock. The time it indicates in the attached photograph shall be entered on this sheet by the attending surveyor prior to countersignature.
3:21
